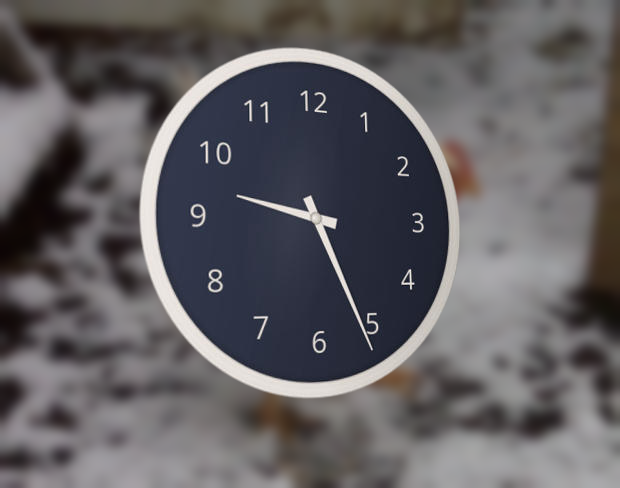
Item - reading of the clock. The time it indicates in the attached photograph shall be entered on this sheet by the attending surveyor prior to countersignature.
9:26
